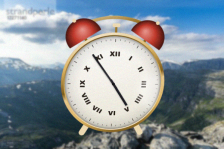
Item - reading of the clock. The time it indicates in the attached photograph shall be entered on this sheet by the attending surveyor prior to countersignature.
4:54
